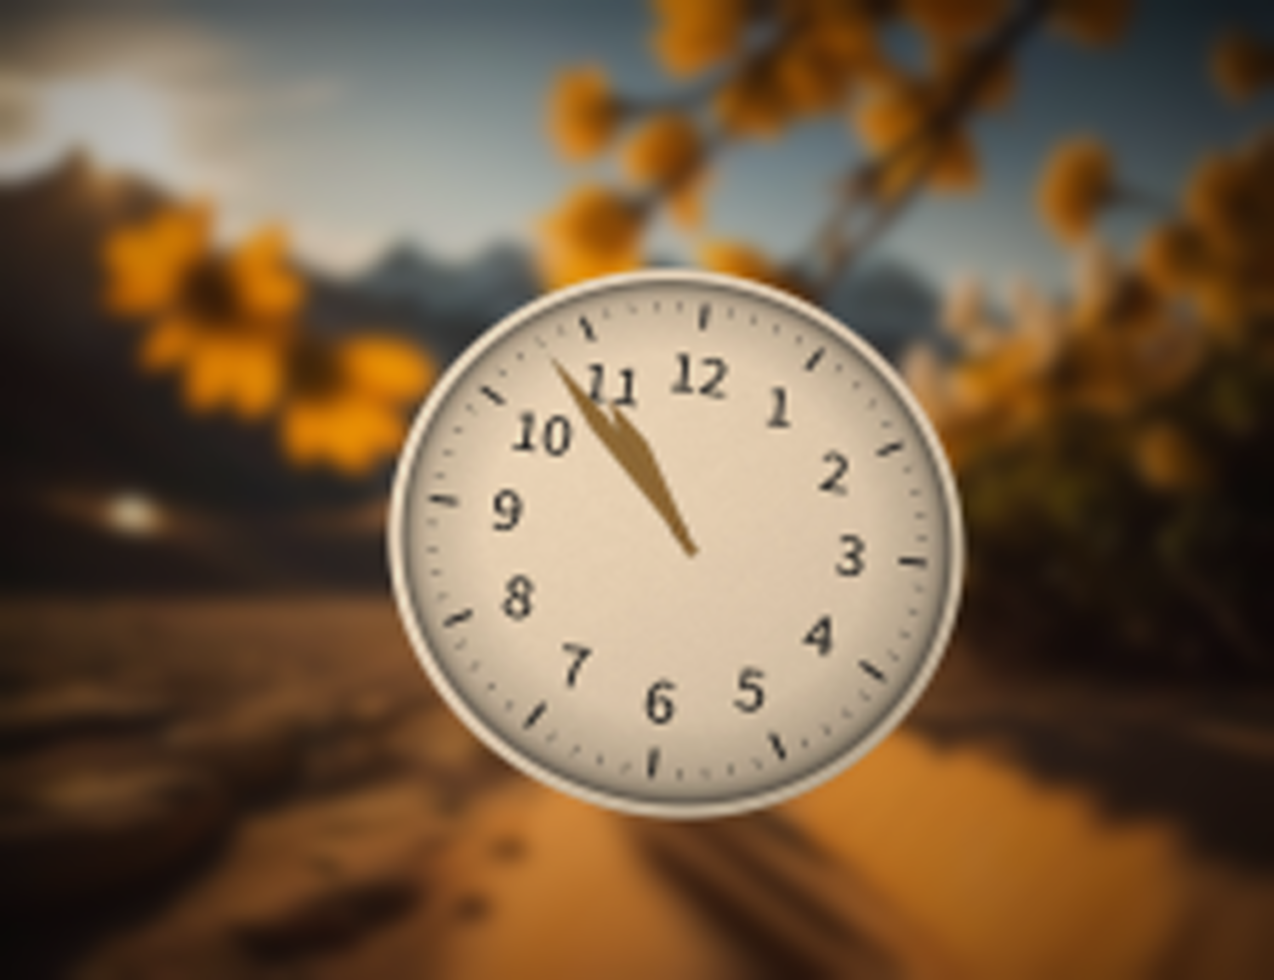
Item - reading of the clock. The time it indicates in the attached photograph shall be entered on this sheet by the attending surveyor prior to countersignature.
10:53
